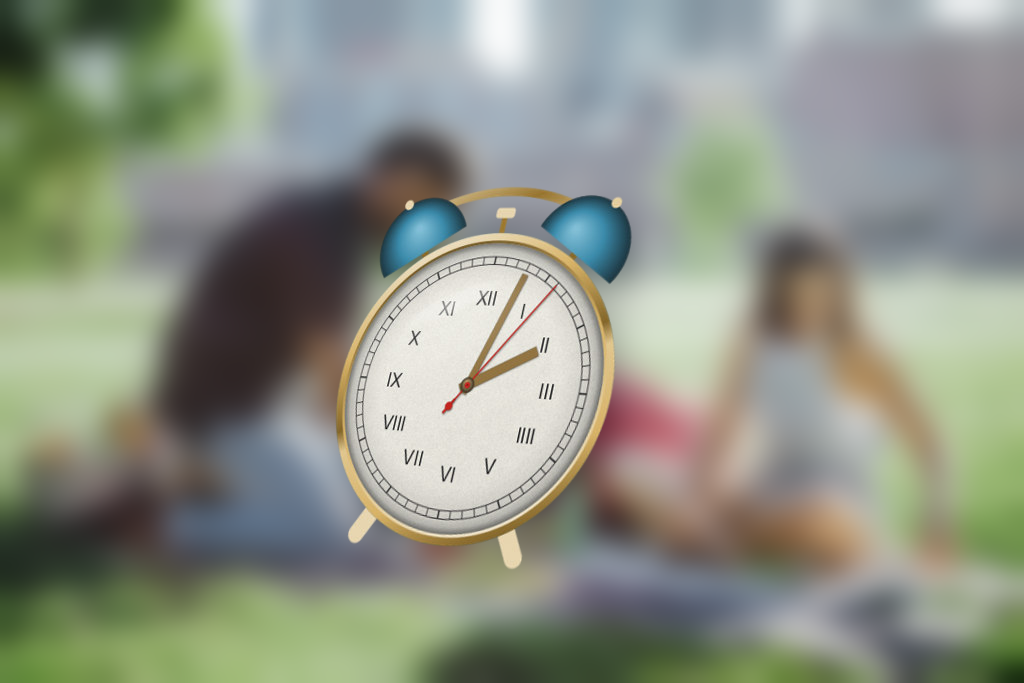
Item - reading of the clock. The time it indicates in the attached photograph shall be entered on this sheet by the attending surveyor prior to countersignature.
2:03:06
